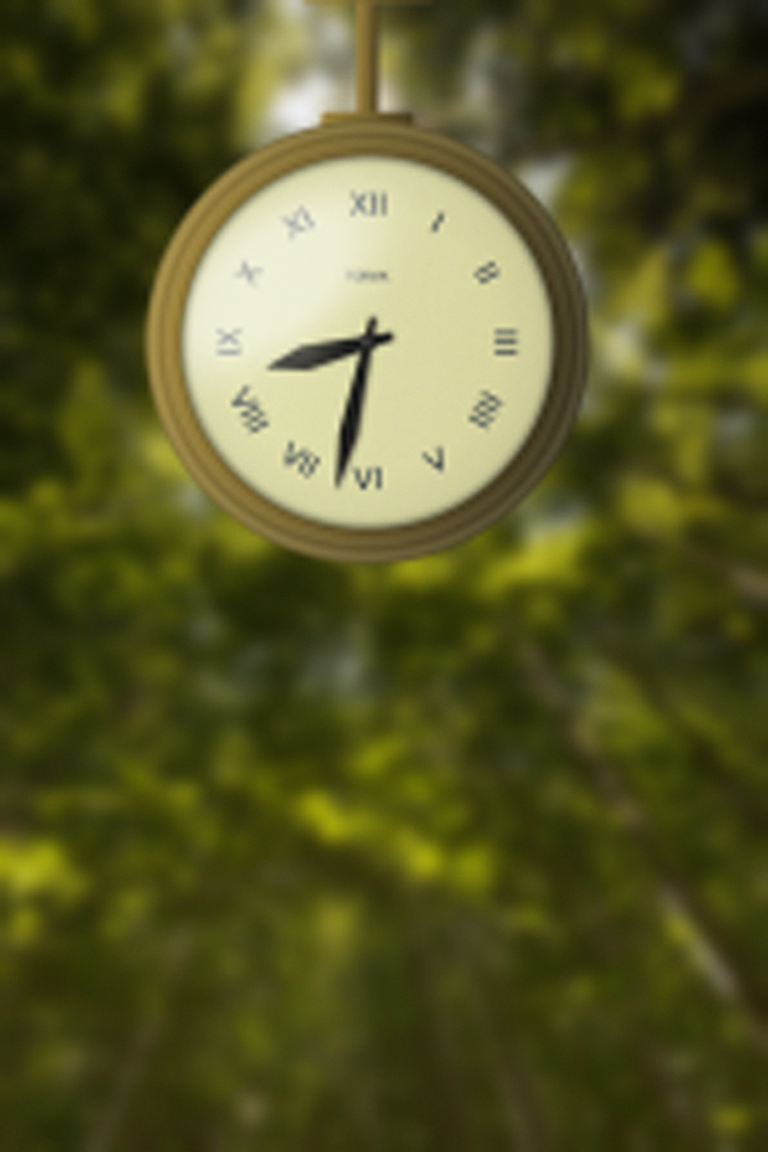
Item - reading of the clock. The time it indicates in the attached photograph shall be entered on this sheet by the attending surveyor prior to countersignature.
8:32
